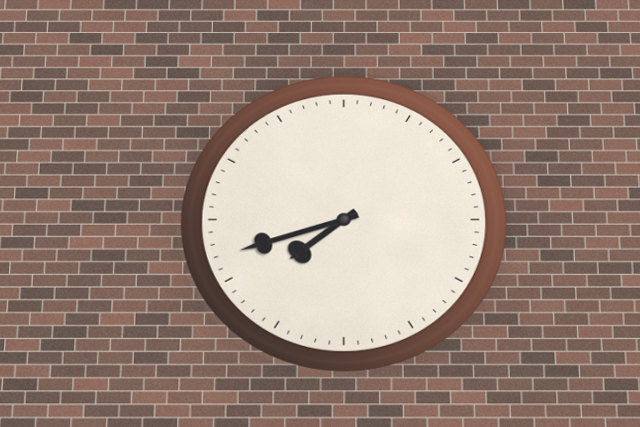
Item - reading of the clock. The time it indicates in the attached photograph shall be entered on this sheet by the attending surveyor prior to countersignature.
7:42
